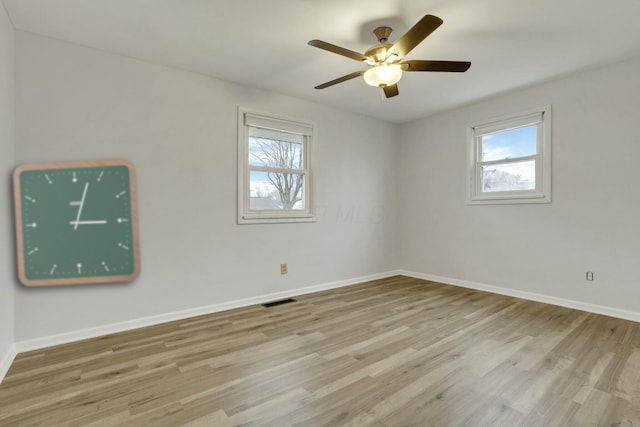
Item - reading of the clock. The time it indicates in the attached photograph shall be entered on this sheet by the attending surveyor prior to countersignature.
3:03
